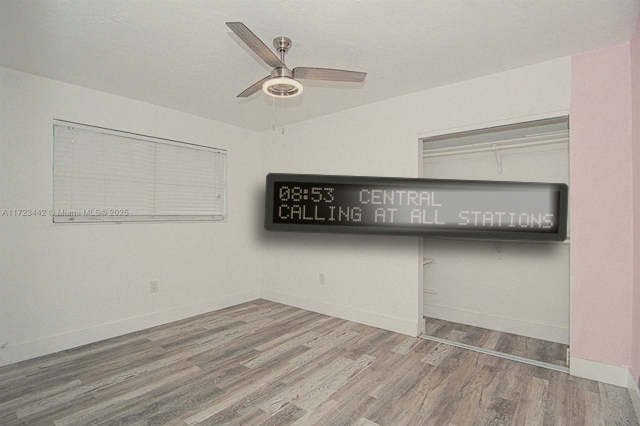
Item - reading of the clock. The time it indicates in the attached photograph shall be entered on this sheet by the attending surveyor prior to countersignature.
8:53
